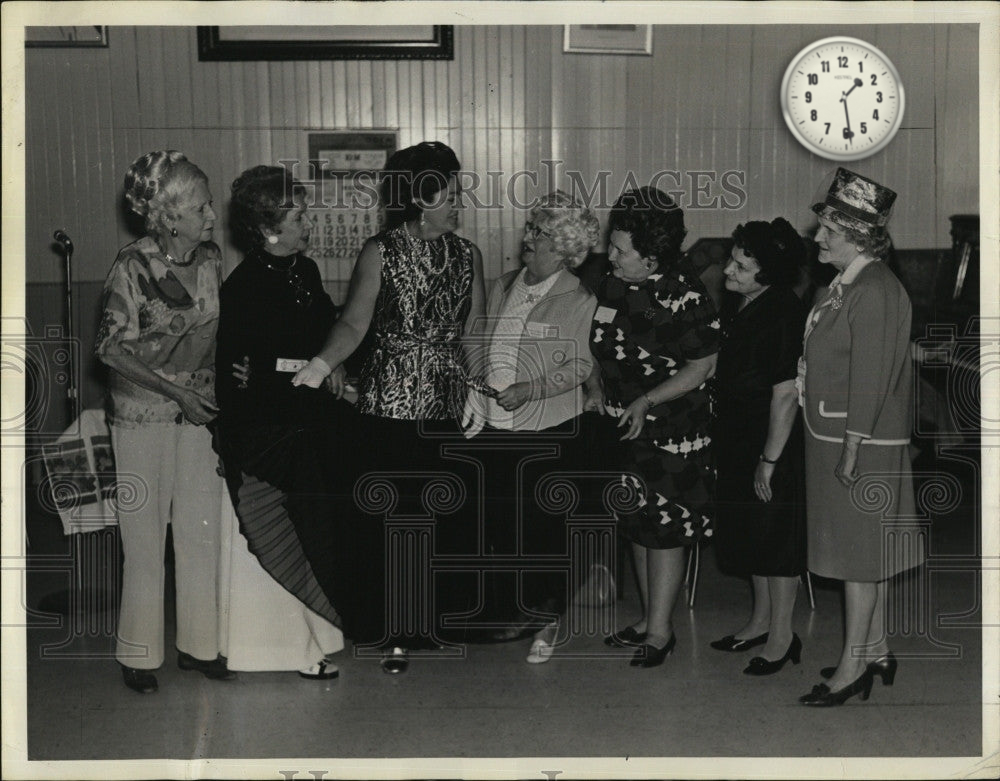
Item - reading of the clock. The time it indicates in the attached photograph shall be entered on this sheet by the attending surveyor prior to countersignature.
1:29
